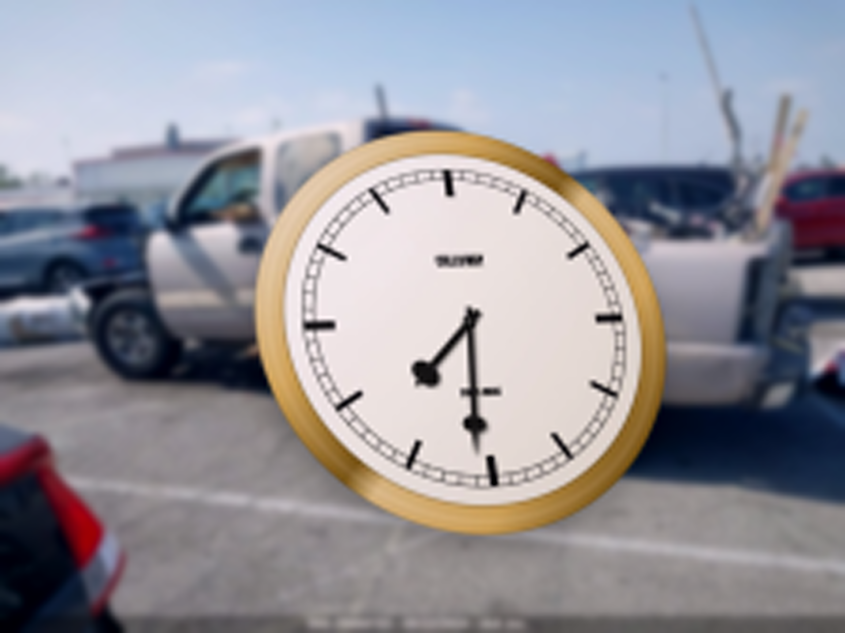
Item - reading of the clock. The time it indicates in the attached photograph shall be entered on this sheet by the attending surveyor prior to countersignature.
7:31
